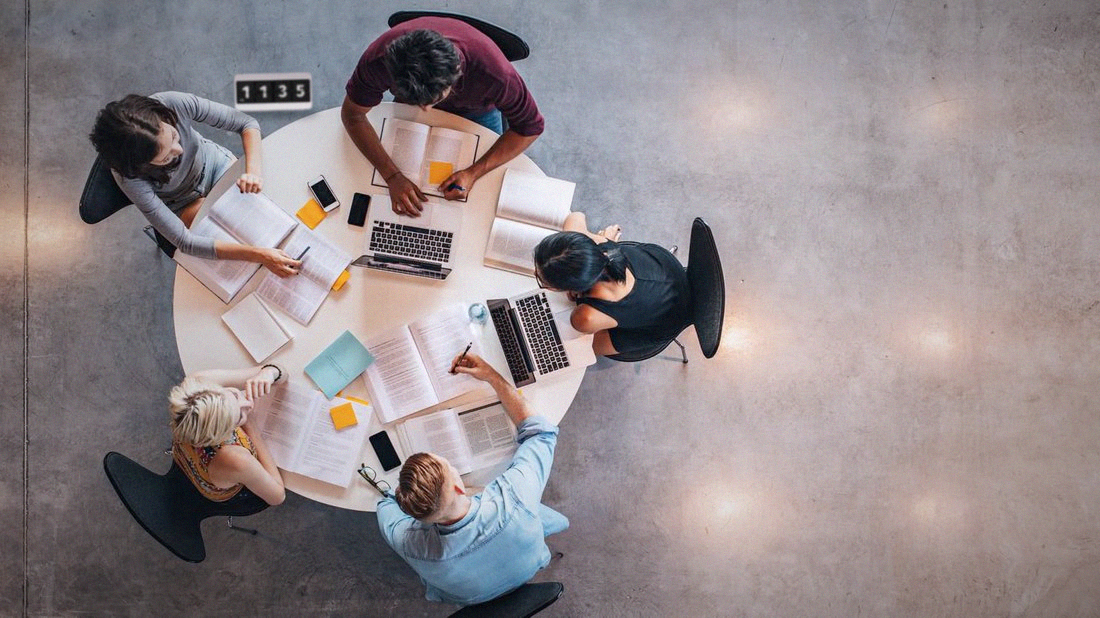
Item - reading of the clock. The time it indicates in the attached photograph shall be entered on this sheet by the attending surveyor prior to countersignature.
11:35
